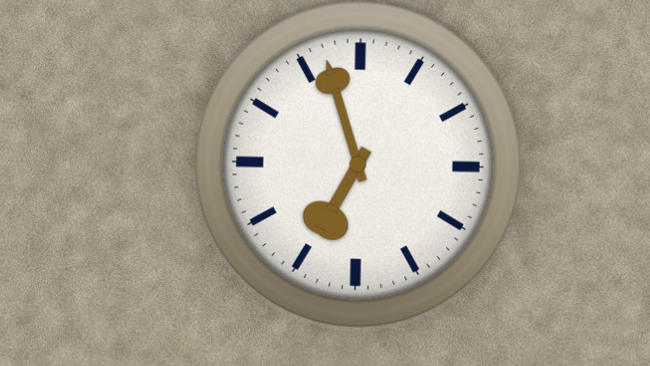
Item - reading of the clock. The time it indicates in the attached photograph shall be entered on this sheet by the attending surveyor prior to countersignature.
6:57
